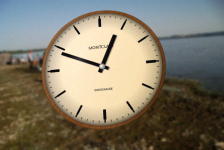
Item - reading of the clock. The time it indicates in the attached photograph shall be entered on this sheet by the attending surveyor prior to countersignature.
12:49
